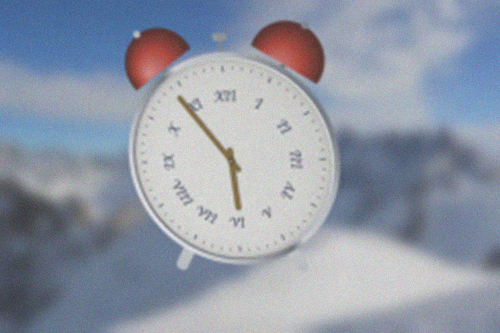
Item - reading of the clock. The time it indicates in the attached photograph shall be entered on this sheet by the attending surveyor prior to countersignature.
5:54
